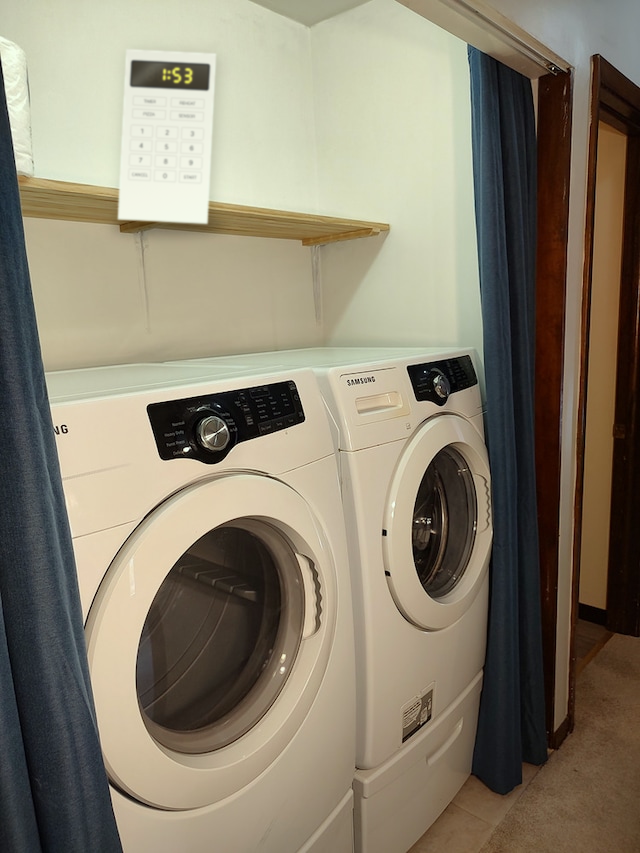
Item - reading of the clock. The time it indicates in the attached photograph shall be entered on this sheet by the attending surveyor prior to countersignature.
1:53
